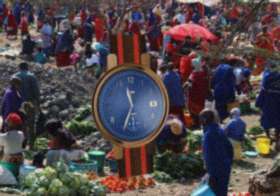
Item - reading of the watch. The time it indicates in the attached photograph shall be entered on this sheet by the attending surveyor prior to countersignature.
11:34
